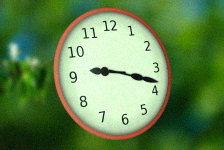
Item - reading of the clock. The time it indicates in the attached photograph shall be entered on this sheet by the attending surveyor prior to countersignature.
9:18
